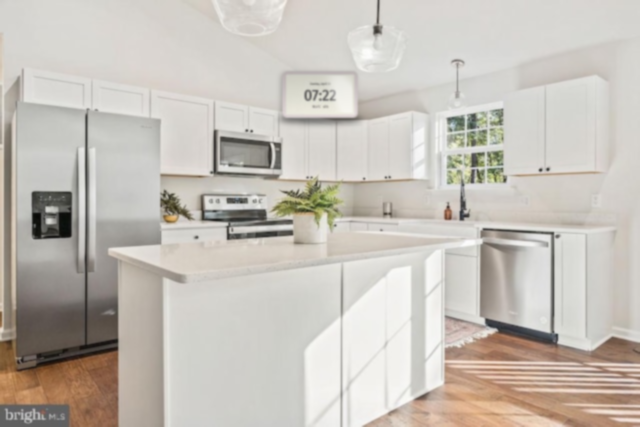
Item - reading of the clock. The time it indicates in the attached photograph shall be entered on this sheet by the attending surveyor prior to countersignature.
7:22
